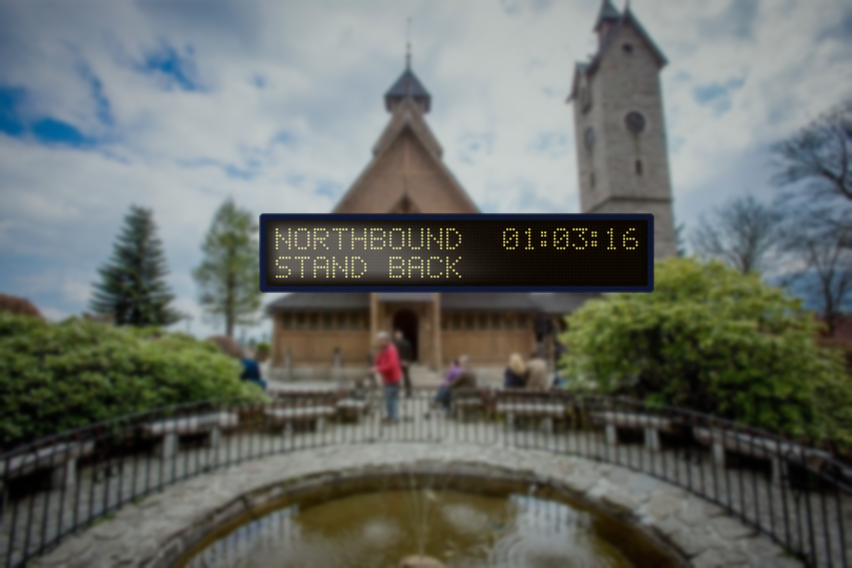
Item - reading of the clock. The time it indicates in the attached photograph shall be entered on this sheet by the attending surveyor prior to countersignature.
1:03:16
